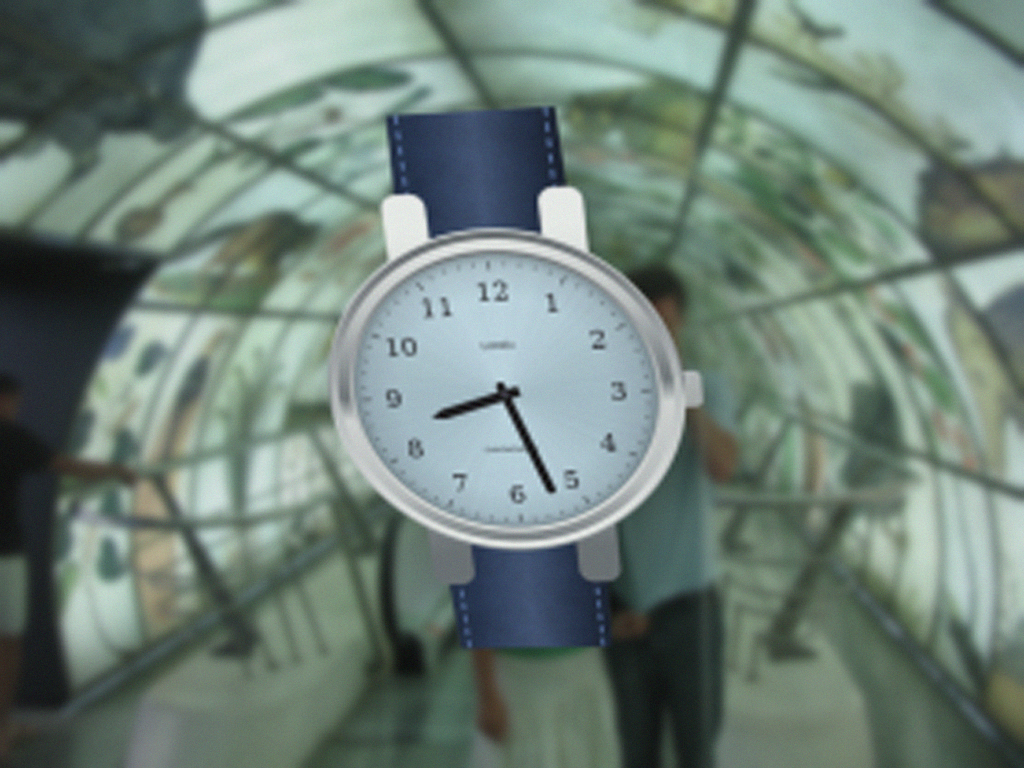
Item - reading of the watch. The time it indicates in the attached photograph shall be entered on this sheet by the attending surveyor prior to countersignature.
8:27
